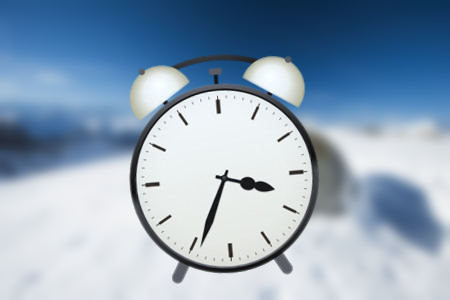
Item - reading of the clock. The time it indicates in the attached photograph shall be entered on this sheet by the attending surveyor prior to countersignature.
3:34
